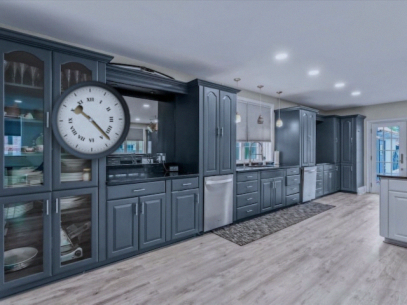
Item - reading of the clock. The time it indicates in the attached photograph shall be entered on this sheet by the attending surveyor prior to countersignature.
10:23
